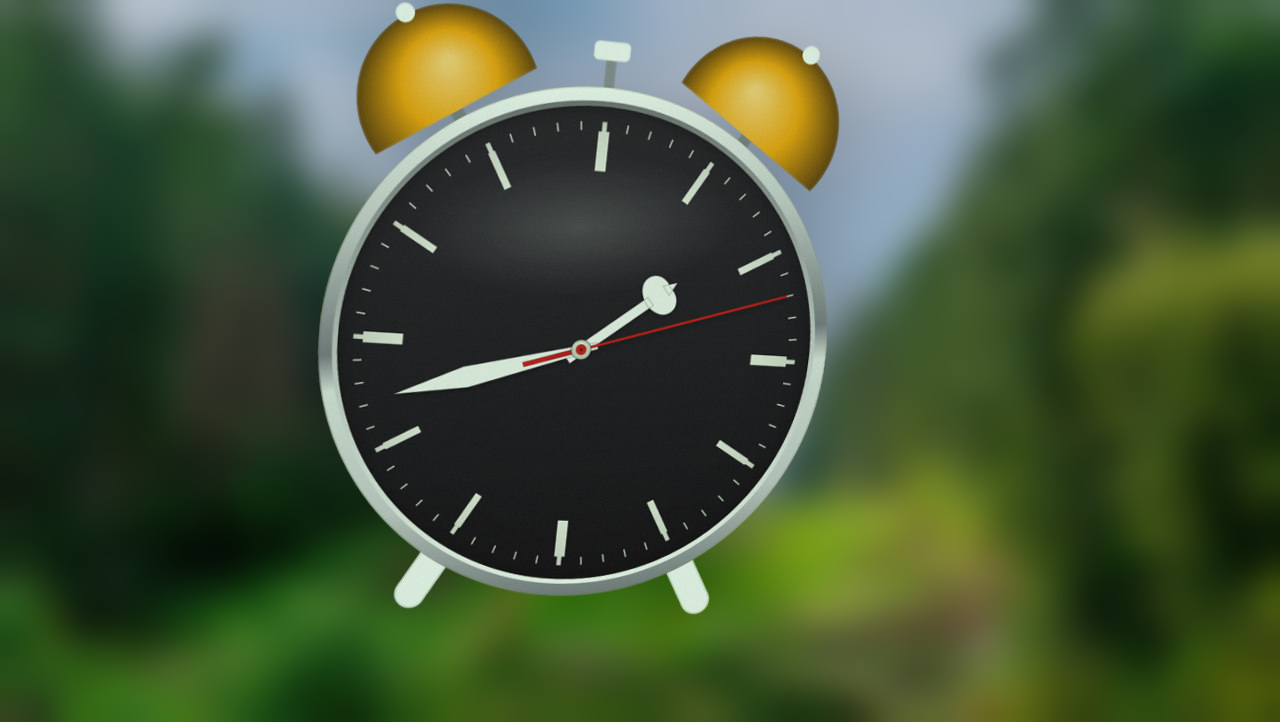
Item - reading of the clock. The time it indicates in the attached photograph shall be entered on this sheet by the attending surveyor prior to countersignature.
1:42:12
